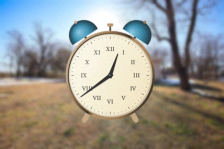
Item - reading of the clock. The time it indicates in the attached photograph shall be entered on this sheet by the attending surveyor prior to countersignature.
12:39
